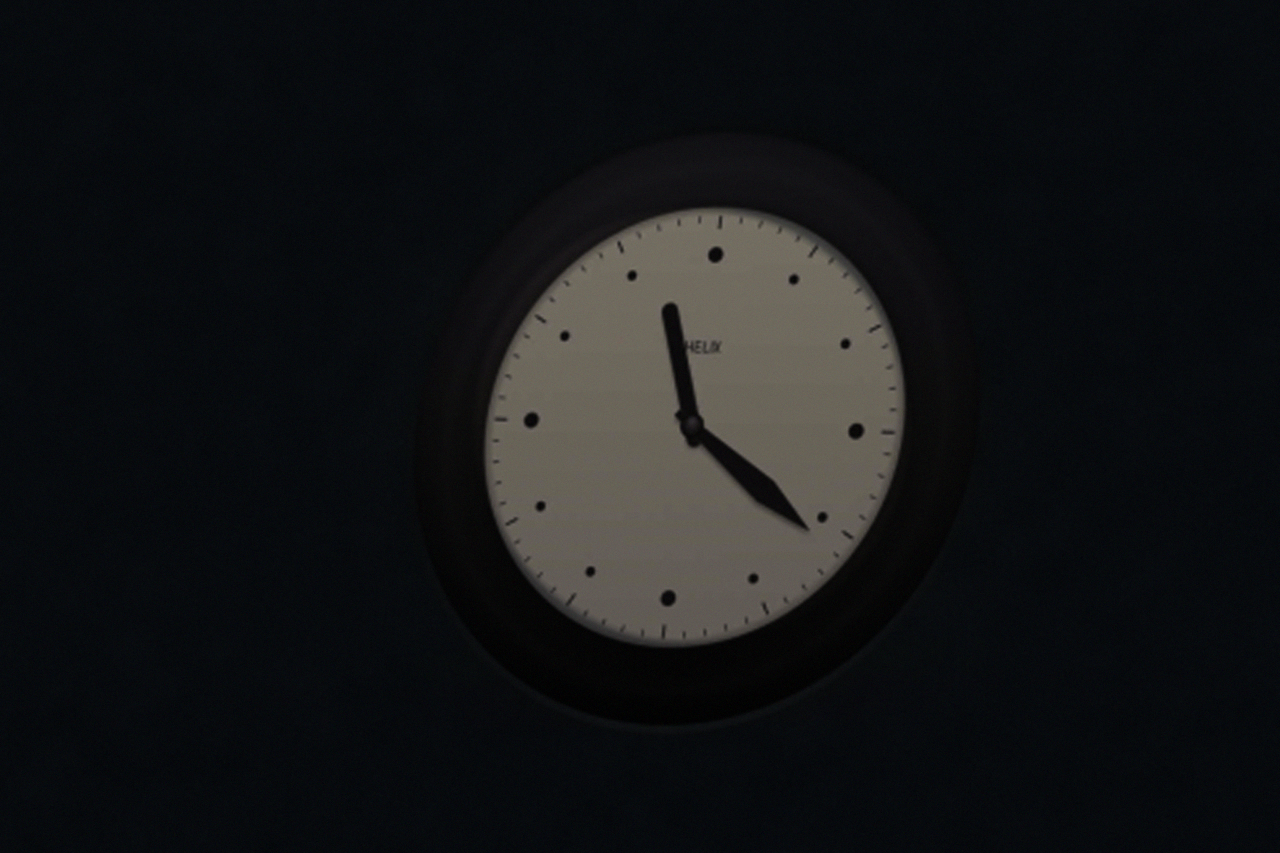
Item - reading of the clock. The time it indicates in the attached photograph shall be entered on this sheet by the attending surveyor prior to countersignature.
11:21
